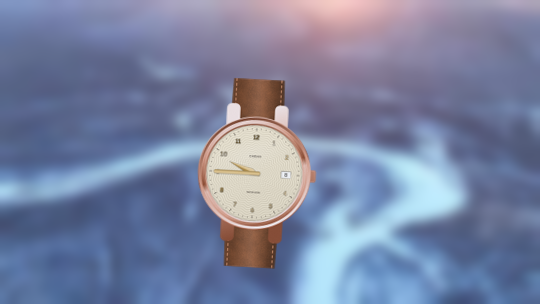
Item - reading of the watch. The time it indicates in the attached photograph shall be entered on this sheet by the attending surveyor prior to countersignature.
9:45
